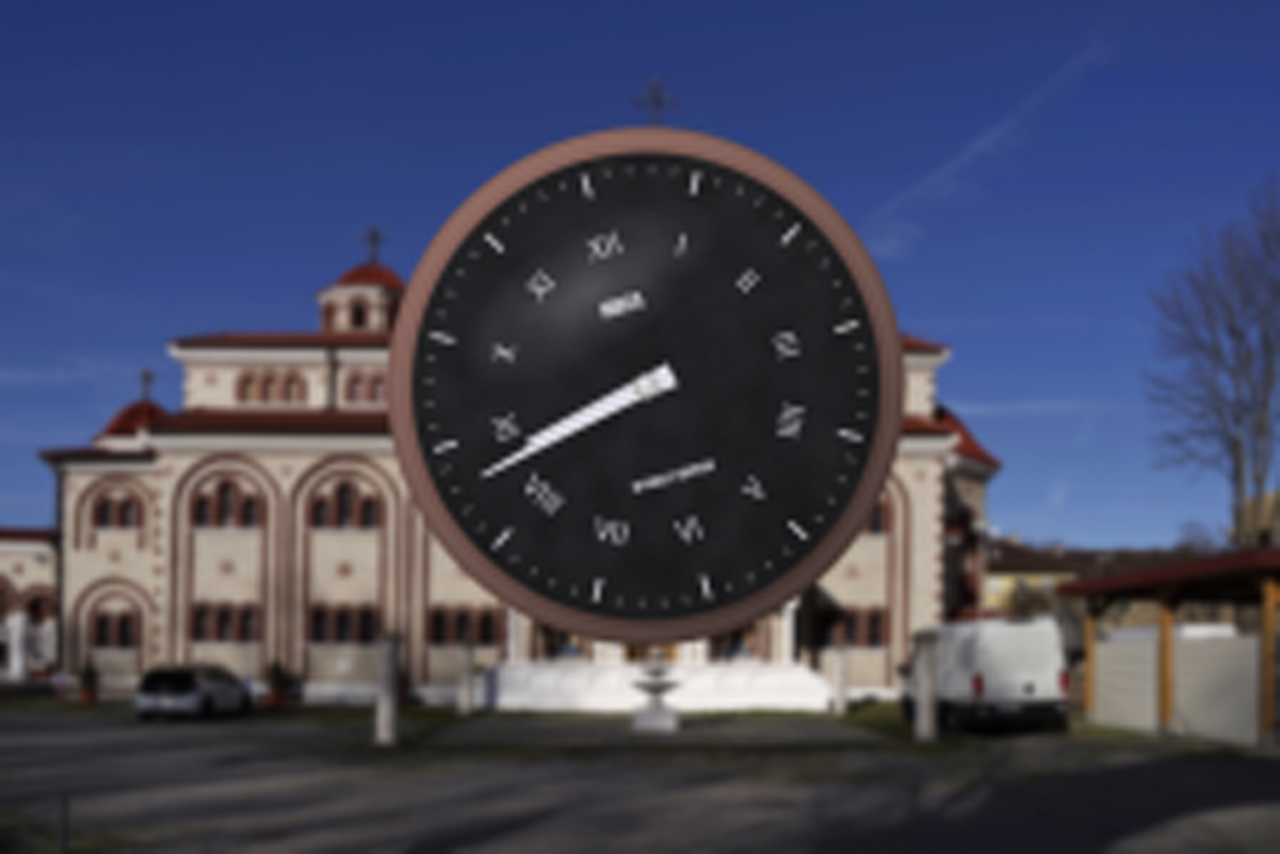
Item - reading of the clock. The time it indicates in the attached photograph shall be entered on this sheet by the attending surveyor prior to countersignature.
8:43
